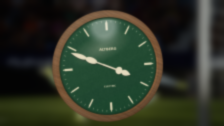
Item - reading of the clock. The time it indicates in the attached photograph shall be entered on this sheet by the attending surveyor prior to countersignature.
3:49
